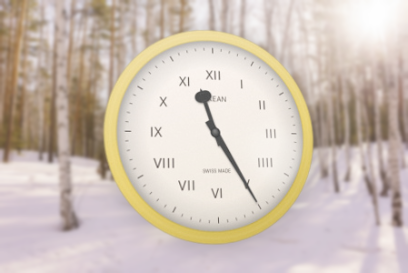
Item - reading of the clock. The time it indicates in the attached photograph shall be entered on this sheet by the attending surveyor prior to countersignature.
11:25
